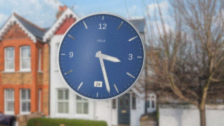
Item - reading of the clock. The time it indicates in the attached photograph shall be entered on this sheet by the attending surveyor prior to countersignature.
3:27
